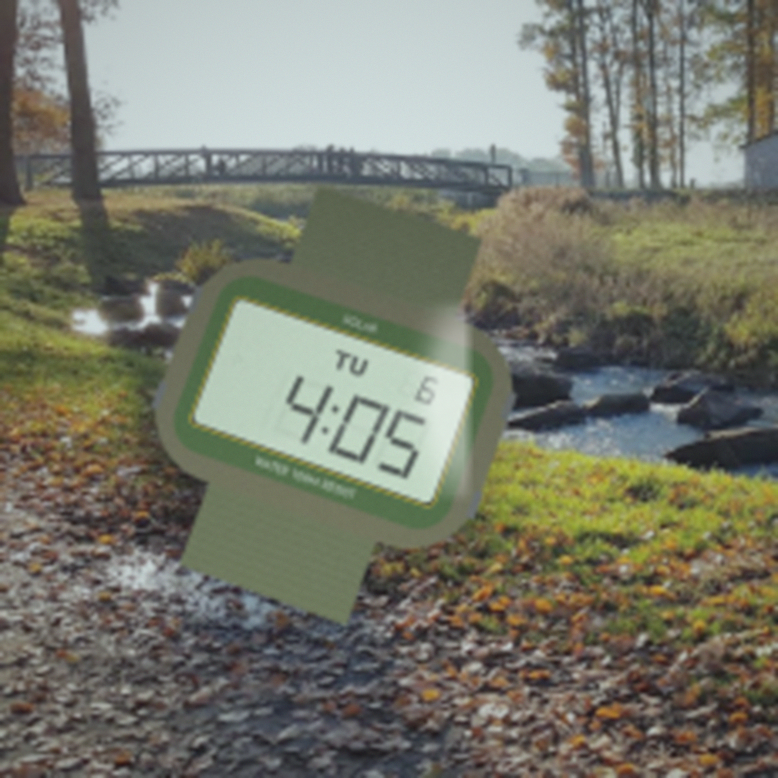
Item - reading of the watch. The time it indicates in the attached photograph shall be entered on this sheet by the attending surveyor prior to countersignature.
4:05
